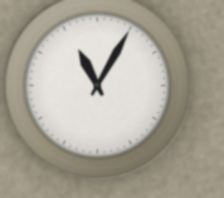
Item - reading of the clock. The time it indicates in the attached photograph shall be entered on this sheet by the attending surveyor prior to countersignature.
11:05
